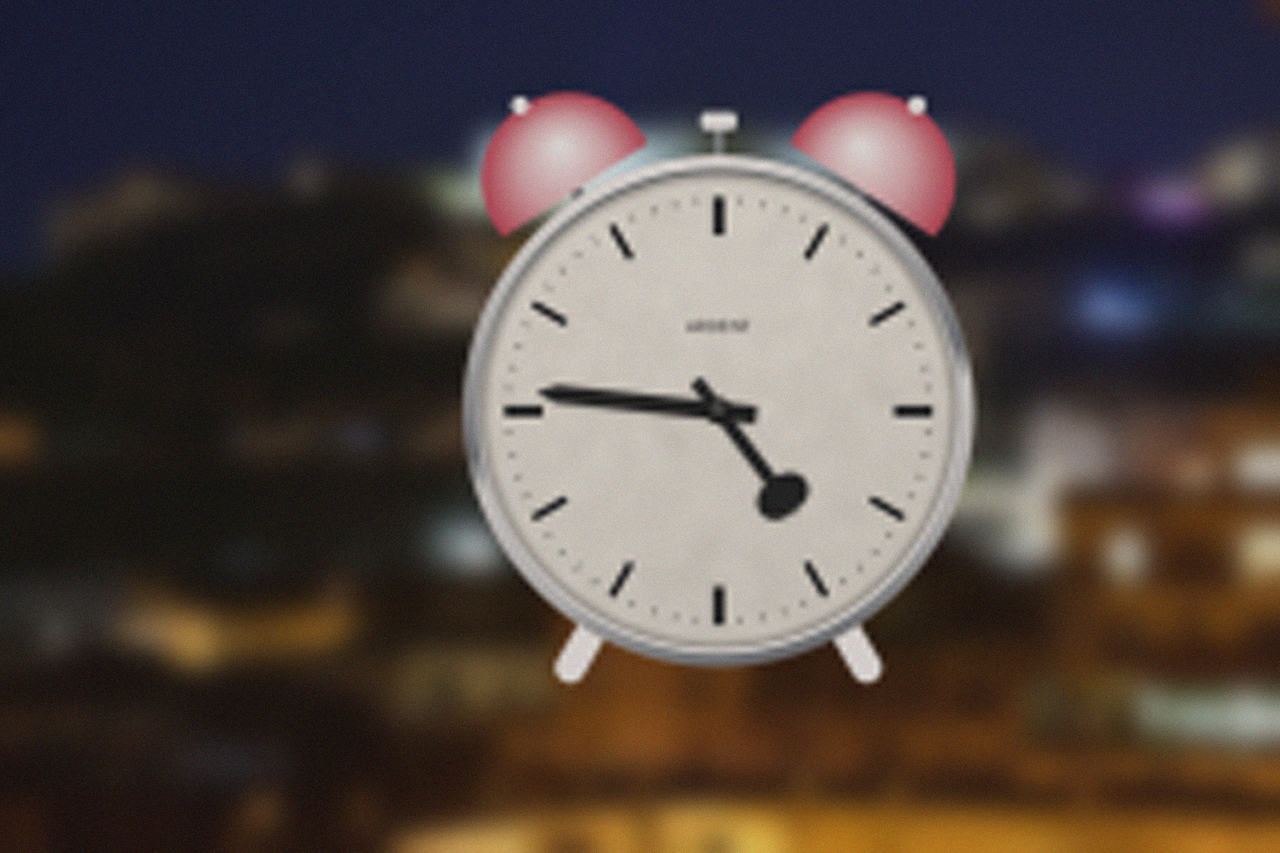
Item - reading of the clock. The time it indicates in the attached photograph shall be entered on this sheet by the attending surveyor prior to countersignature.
4:46
